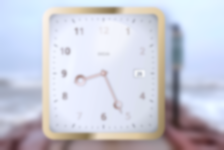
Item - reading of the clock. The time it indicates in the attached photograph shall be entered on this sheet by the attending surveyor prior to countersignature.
8:26
